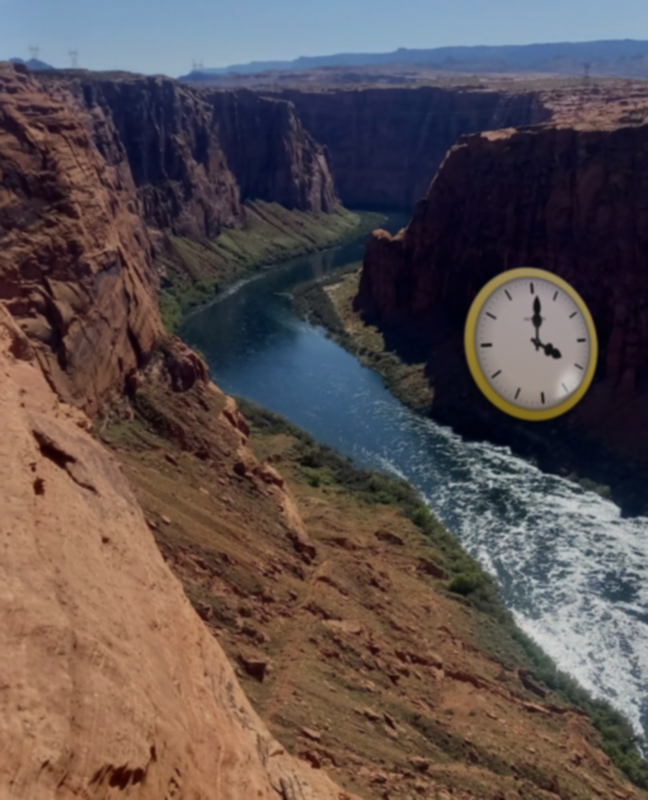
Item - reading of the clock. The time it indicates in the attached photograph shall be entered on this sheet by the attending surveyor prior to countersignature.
4:01
